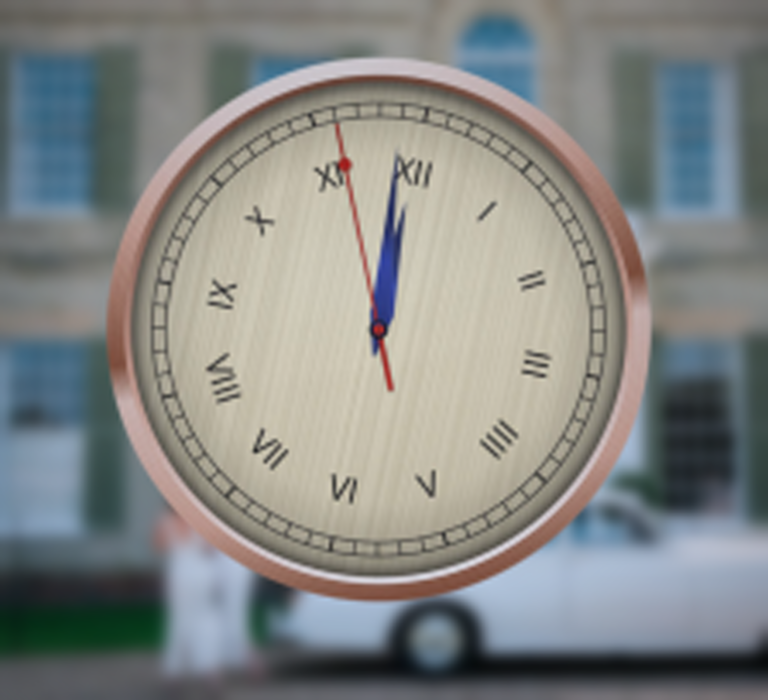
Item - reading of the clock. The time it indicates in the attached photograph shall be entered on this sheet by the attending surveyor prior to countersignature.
11:58:56
